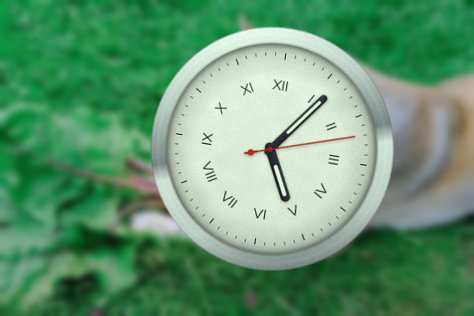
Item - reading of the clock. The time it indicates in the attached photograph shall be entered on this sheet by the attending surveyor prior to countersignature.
5:06:12
